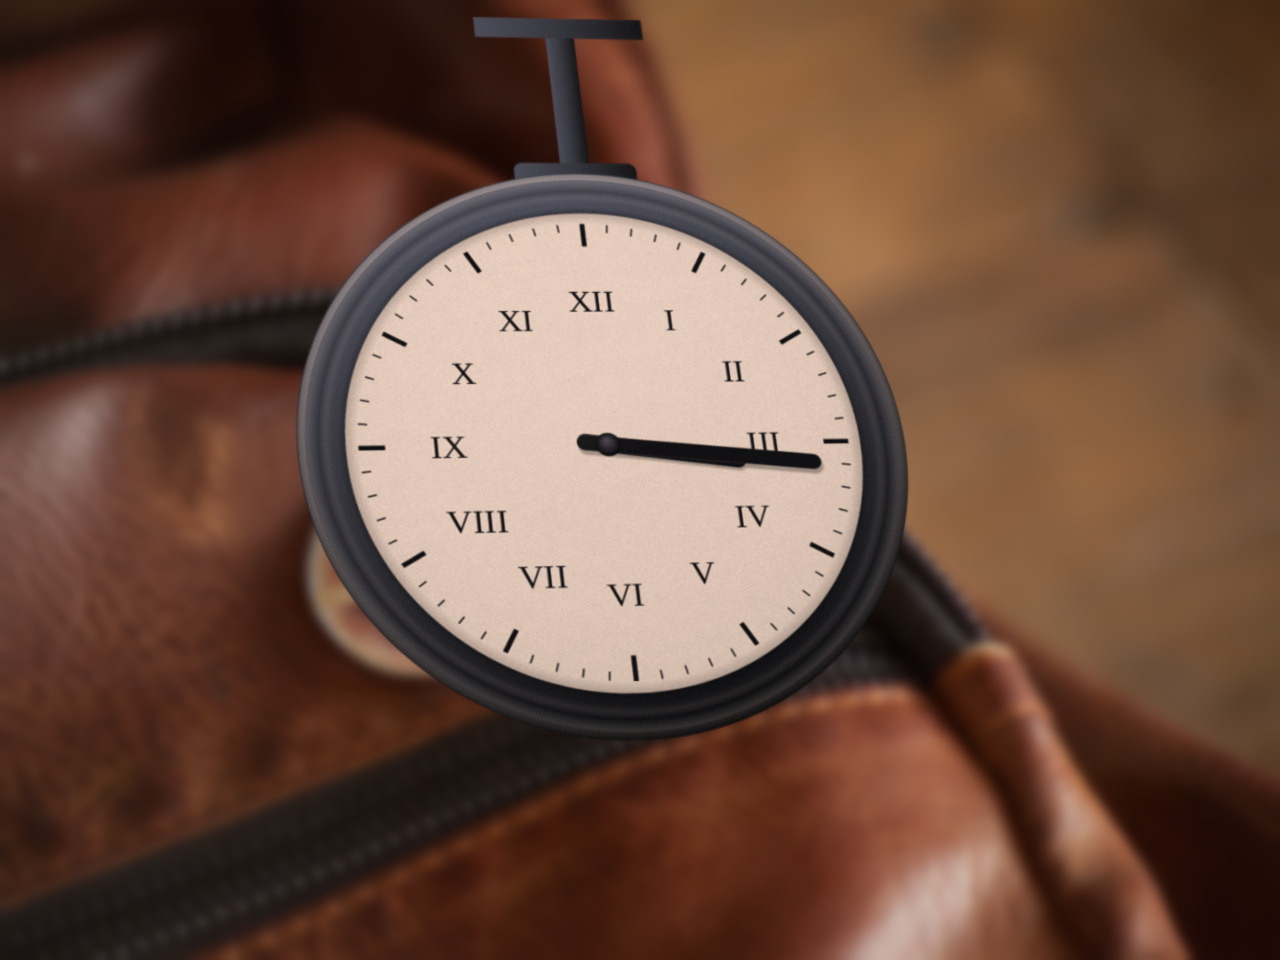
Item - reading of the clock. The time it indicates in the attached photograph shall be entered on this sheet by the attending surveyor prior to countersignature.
3:16
